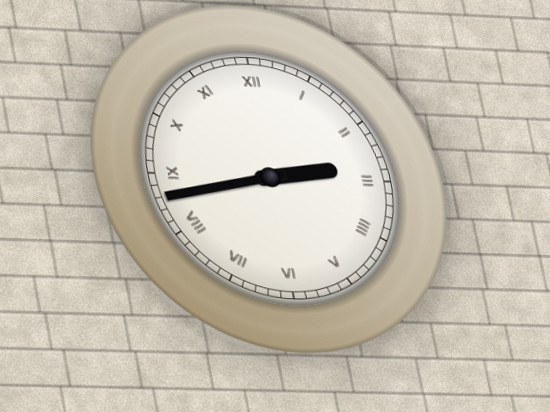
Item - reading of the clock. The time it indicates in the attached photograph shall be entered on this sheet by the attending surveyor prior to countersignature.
2:43
